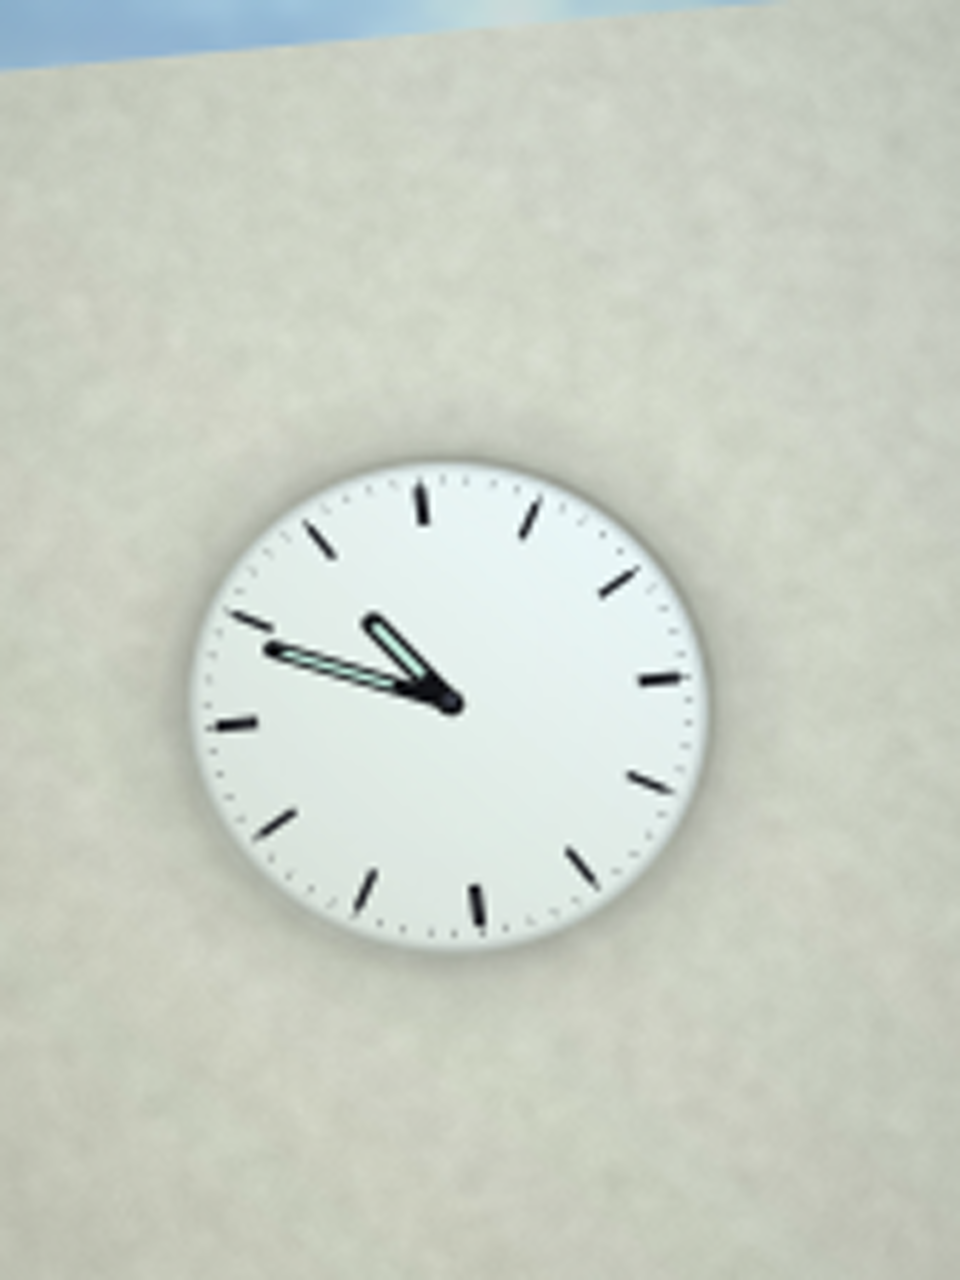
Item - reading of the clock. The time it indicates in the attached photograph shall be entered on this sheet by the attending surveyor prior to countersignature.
10:49
